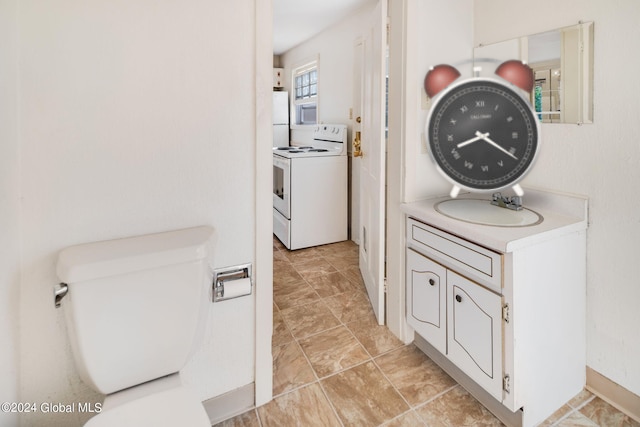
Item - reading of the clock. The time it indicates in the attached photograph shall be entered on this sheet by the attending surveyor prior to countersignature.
8:21
